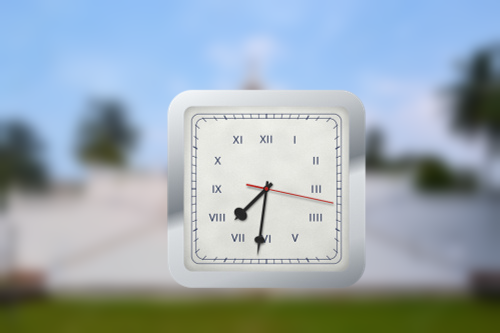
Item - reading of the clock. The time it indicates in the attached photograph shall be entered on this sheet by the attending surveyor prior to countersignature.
7:31:17
